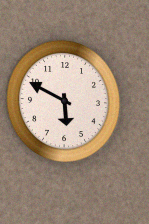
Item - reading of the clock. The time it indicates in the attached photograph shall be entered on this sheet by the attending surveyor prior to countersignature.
5:49
